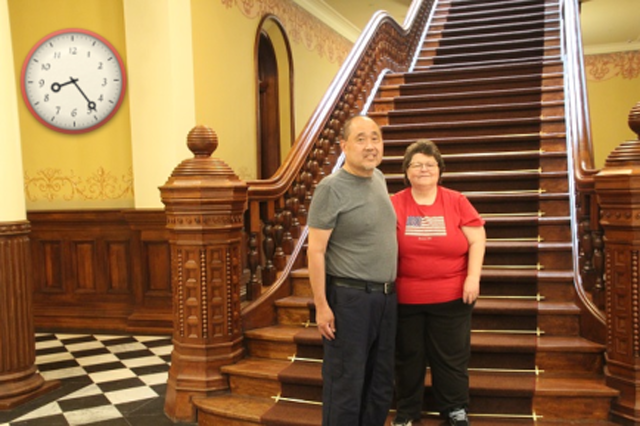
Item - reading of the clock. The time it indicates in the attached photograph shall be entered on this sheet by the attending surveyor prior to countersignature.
8:24
